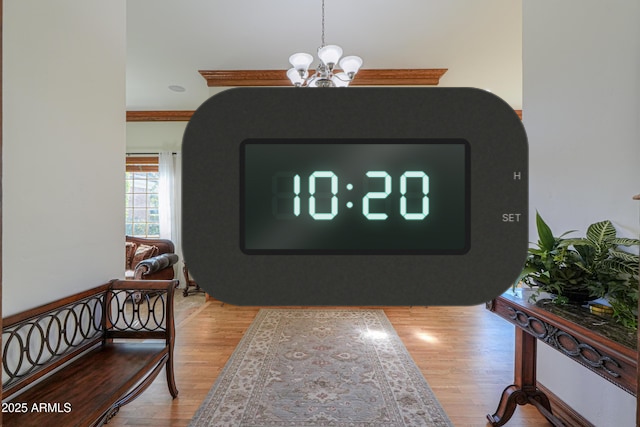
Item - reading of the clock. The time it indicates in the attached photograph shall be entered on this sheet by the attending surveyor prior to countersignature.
10:20
